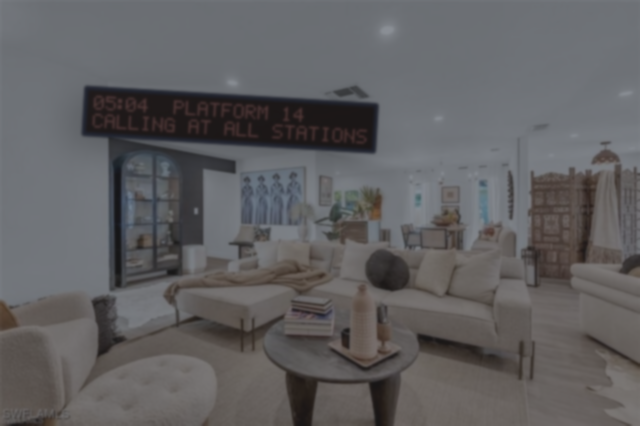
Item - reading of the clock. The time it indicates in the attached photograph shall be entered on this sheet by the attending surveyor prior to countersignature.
5:04
